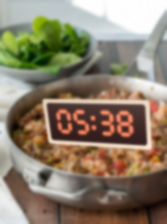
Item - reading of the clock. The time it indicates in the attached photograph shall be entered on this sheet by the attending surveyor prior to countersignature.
5:38
